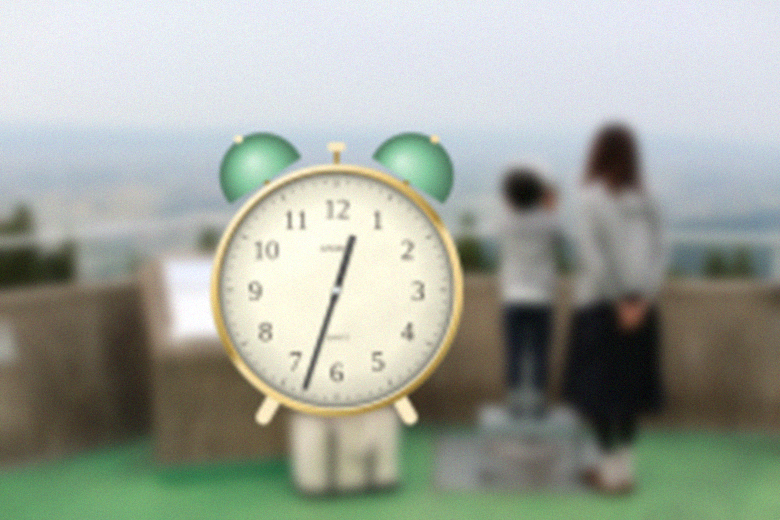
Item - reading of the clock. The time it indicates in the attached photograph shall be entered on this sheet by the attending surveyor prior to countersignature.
12:33
